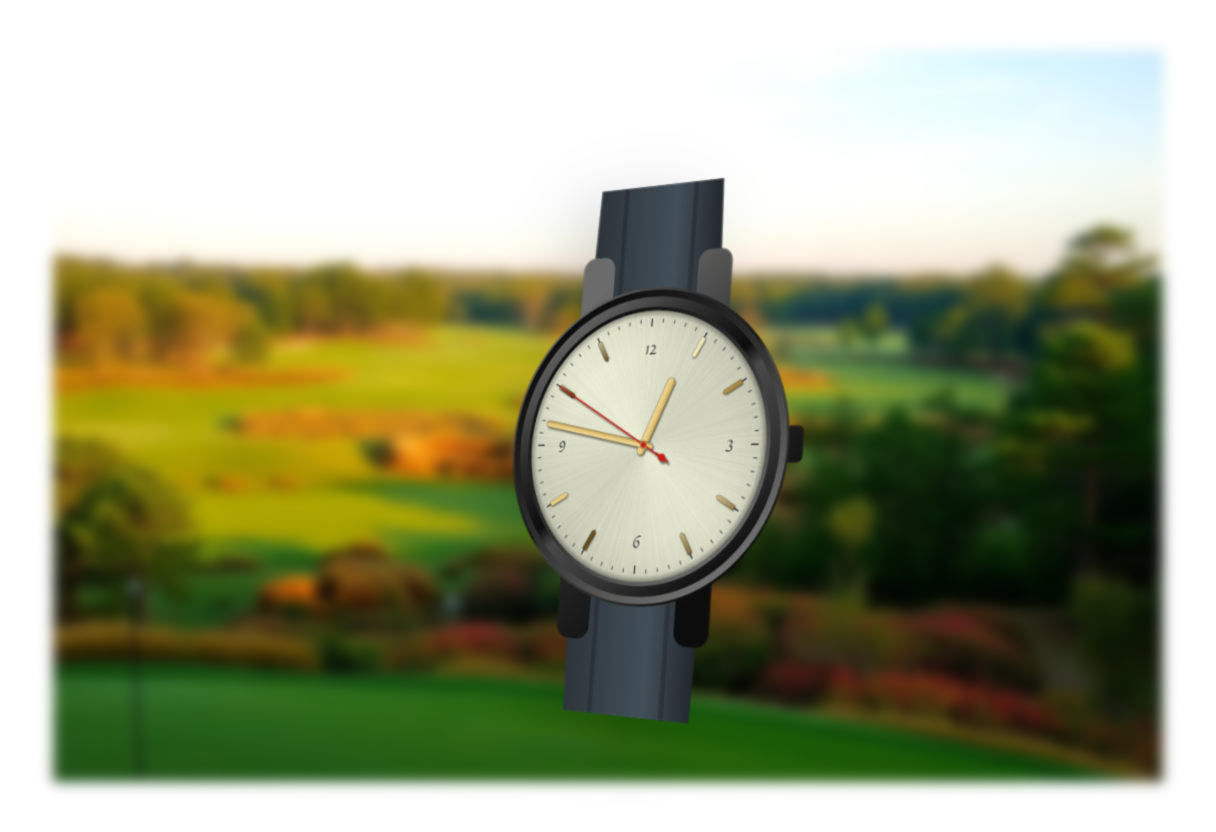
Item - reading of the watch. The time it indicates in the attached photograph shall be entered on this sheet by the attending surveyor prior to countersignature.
12:46:50
